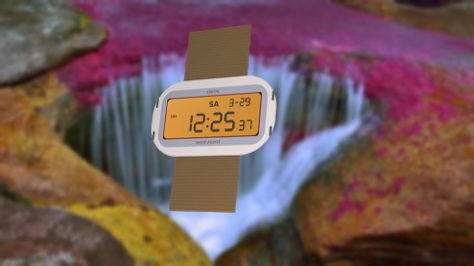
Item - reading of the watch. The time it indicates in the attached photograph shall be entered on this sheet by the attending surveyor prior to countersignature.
12:25:37
